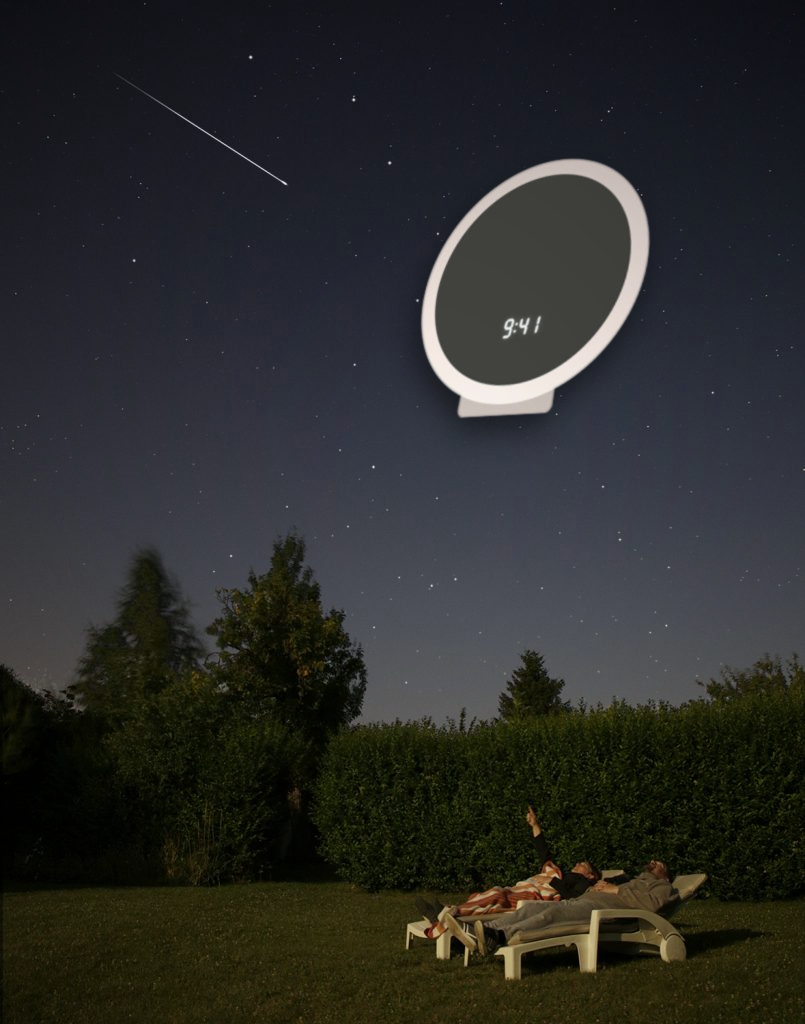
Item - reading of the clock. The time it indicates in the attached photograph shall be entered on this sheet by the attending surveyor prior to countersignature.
9:41
